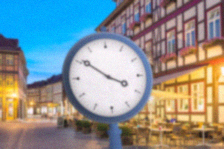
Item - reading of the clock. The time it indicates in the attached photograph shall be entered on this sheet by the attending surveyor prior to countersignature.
3:51
